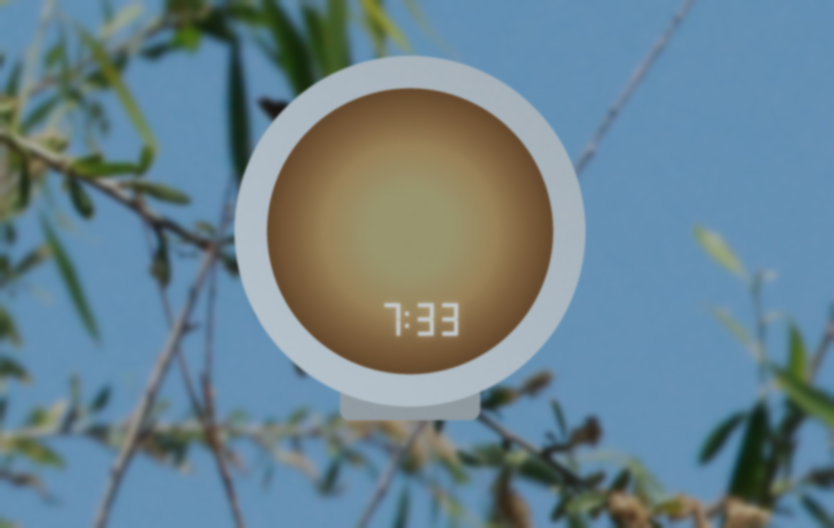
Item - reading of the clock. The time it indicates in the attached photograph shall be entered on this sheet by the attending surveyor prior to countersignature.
7:33
